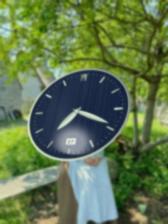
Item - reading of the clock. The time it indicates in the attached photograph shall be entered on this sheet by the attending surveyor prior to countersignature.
7:19
